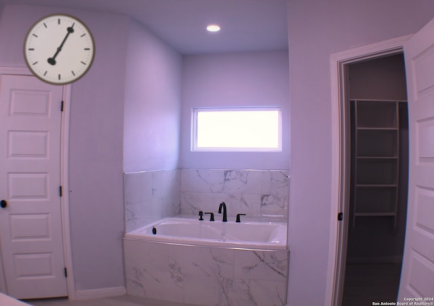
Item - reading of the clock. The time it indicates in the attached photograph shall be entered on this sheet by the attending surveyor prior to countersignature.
7:05
